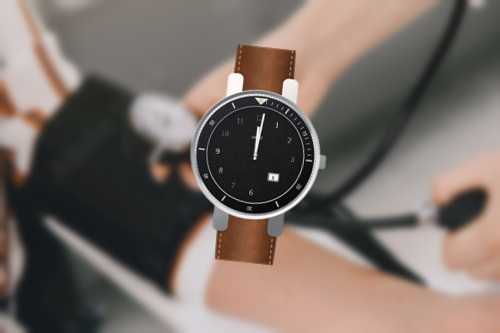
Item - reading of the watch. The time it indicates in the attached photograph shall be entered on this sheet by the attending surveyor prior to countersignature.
12:01
